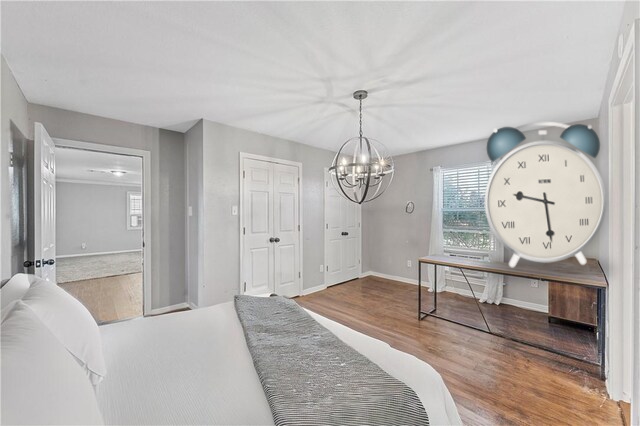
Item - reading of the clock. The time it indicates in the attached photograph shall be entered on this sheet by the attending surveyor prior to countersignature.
9:29
